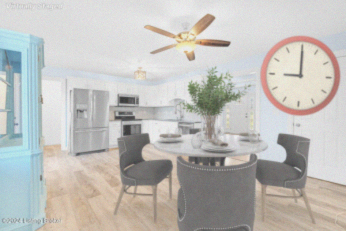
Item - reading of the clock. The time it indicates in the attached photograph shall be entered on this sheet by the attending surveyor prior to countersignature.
9:00
